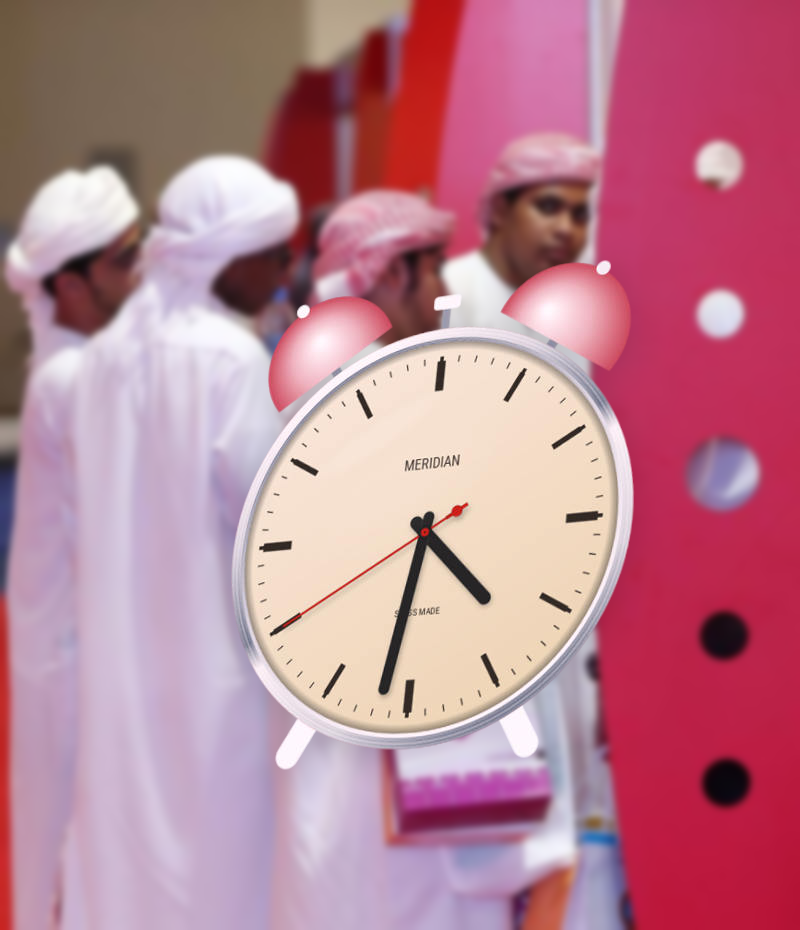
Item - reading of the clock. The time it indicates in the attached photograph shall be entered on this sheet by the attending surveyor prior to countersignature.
4:31:40
